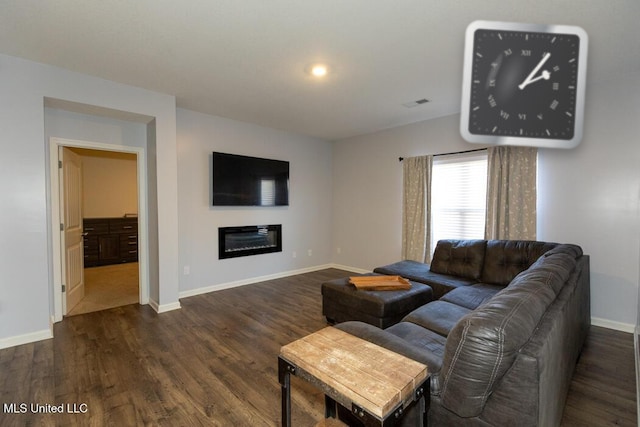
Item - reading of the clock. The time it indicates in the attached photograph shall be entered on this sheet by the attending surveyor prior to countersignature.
2:06
